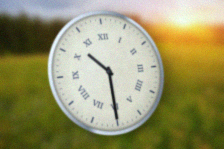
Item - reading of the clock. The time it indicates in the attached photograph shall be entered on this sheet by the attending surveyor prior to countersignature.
10:30
